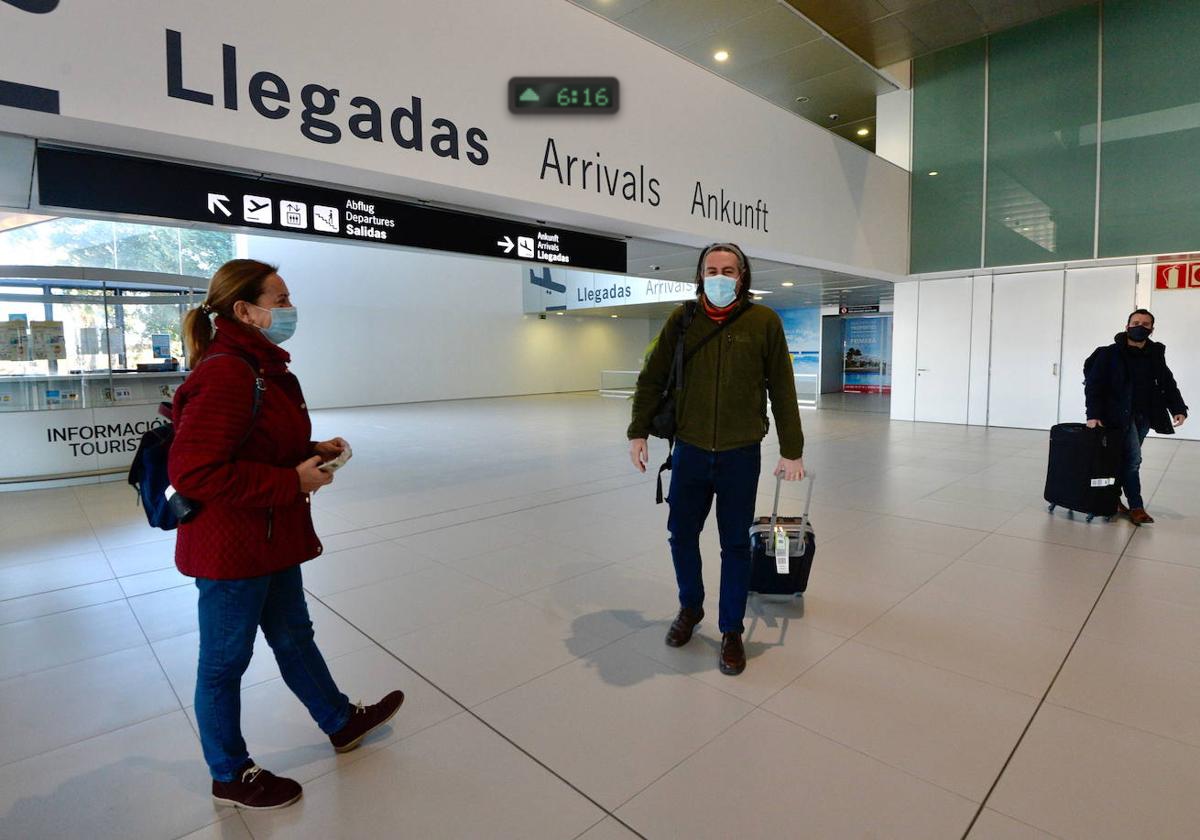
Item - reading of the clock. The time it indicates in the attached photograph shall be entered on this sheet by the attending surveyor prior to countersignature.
6:16
